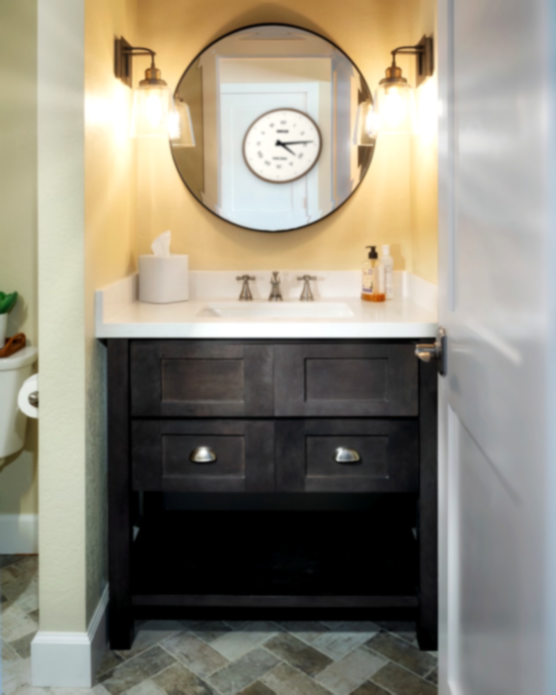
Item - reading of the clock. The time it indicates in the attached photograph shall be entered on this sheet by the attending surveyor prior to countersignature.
4:14
